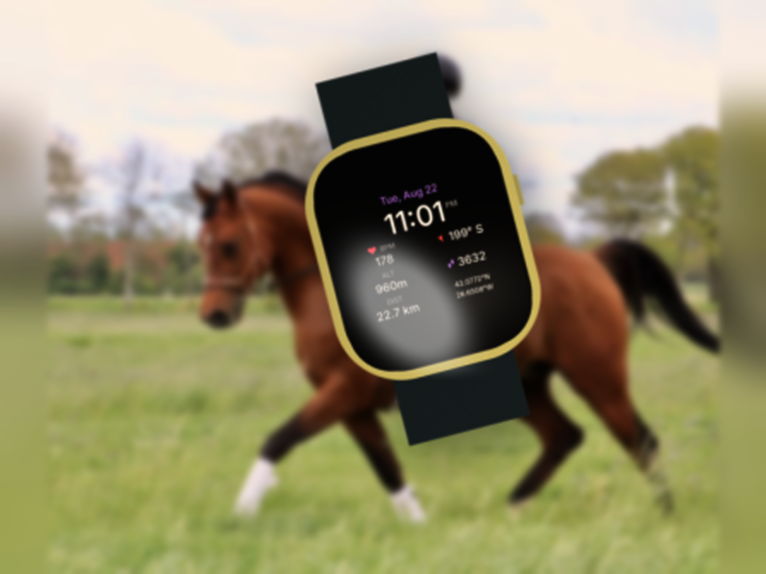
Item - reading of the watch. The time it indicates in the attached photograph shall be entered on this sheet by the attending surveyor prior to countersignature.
11:01
